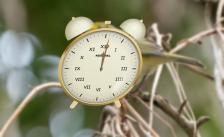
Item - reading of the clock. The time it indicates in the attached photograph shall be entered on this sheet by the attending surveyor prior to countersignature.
12:01
